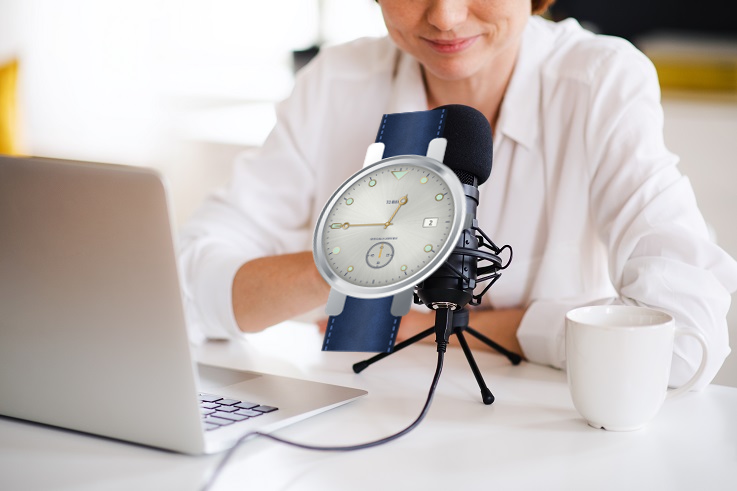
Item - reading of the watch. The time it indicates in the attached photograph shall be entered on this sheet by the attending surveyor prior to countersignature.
12:45
